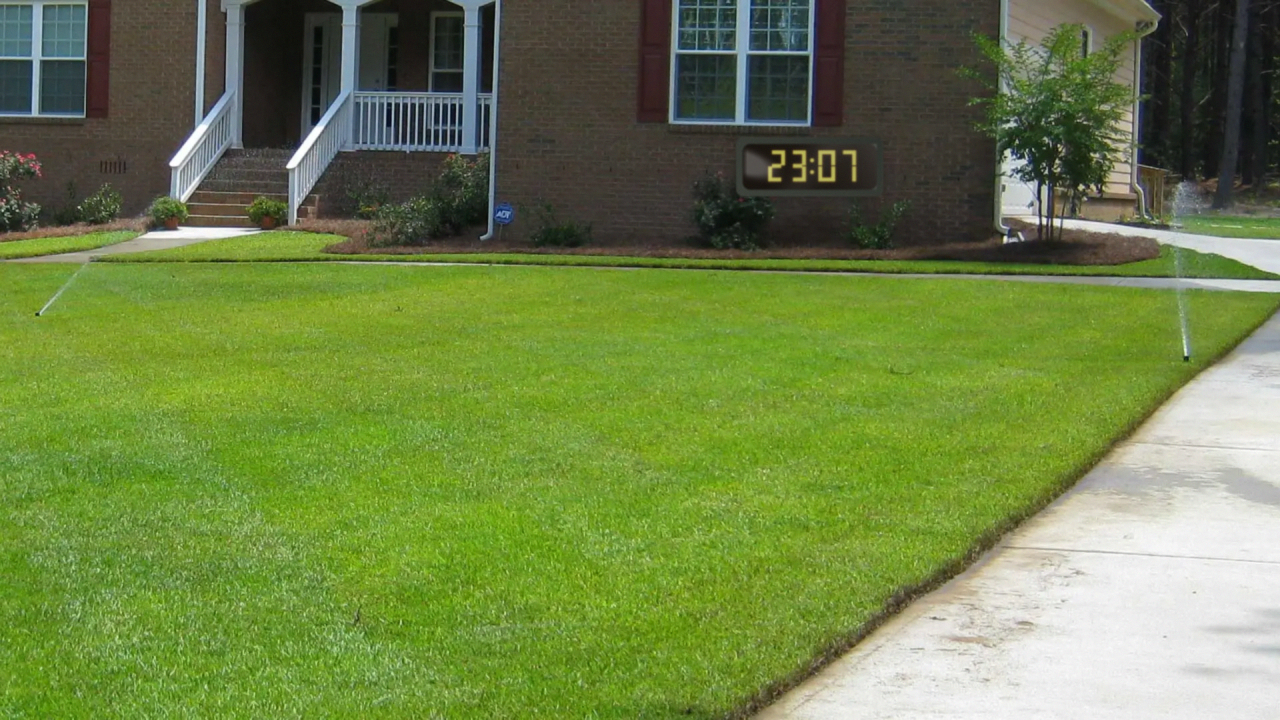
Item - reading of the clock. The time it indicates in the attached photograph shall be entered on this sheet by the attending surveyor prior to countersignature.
23:07
